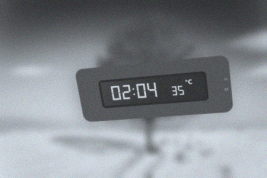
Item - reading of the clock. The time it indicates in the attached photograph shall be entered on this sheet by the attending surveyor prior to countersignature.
2:04
